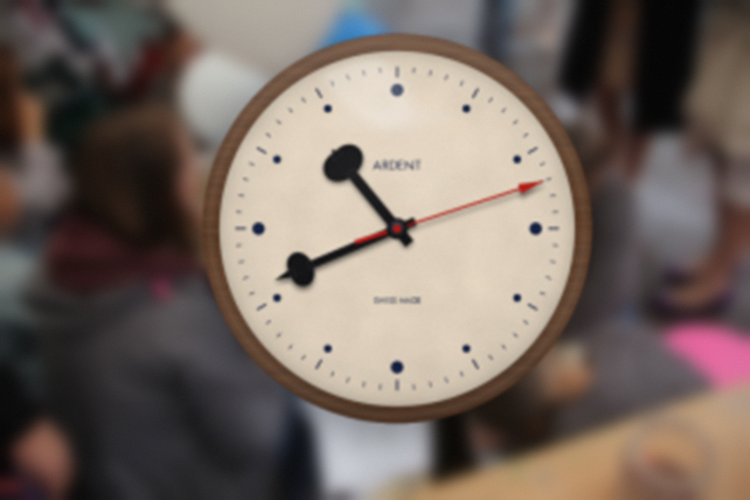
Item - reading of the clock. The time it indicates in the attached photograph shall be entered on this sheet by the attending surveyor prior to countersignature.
10:41:12
